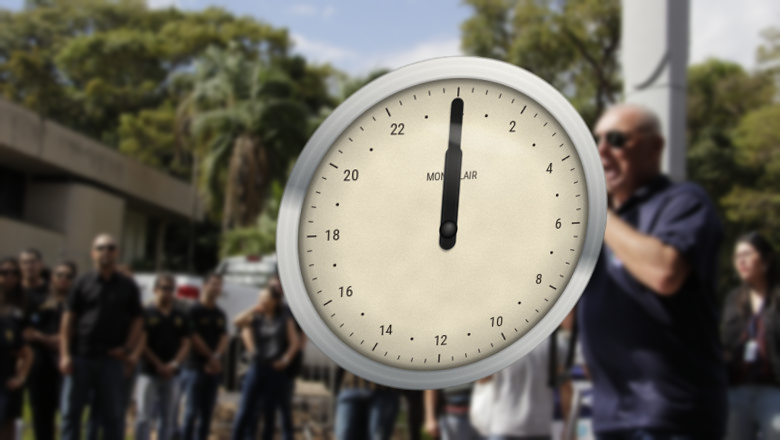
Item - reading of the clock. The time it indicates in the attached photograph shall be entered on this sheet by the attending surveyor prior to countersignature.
0:00
